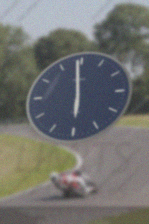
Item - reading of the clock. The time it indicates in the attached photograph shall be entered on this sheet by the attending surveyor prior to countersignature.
5:59
